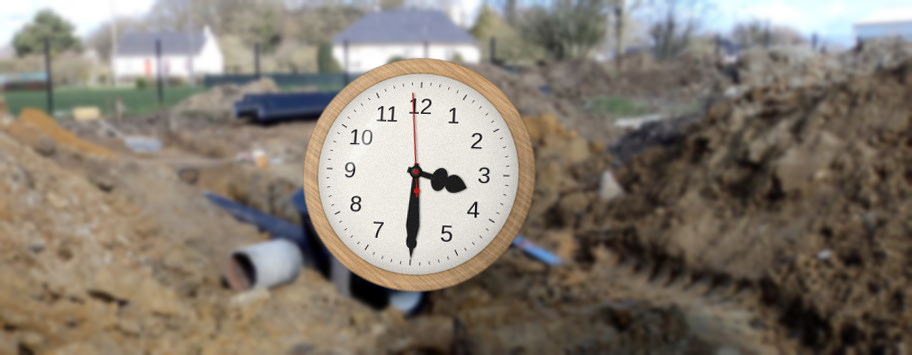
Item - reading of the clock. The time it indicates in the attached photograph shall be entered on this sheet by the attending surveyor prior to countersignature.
3:29:59
